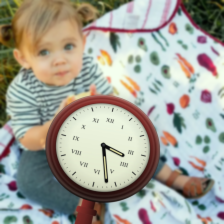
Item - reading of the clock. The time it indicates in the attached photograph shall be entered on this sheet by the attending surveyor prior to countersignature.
3:27
